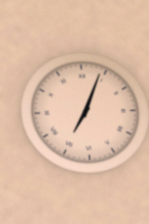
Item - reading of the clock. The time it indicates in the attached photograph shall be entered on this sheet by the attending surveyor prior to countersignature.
7:04
